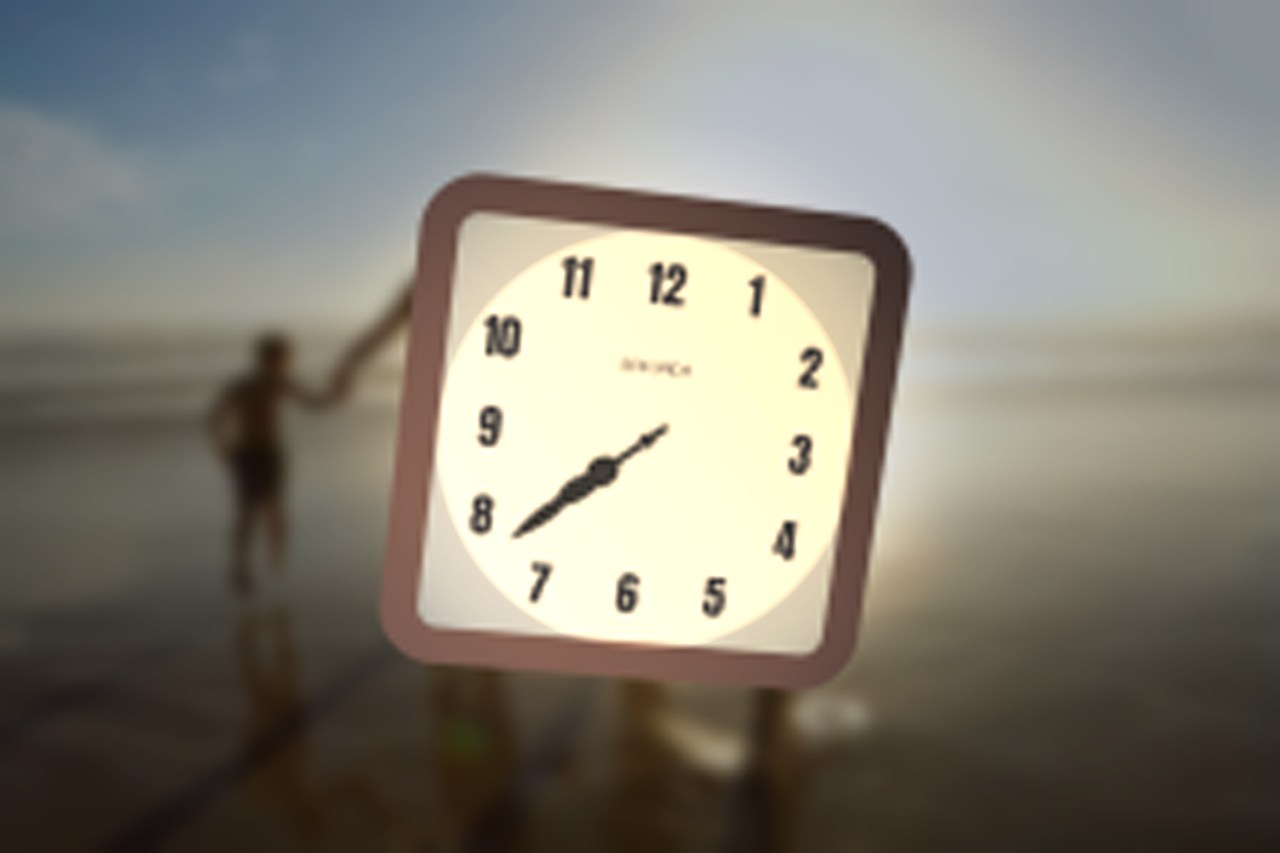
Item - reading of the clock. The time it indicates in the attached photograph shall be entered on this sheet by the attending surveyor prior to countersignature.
7:38
